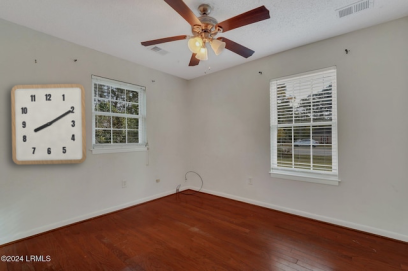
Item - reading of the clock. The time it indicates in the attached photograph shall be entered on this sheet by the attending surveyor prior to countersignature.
8:10
